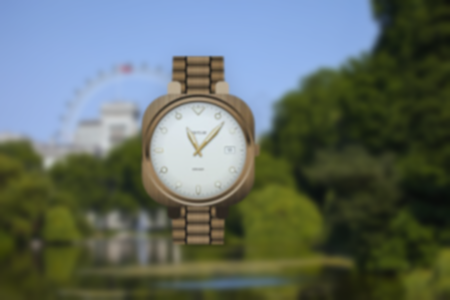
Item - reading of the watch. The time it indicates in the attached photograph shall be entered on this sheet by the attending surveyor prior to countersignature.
11:07
